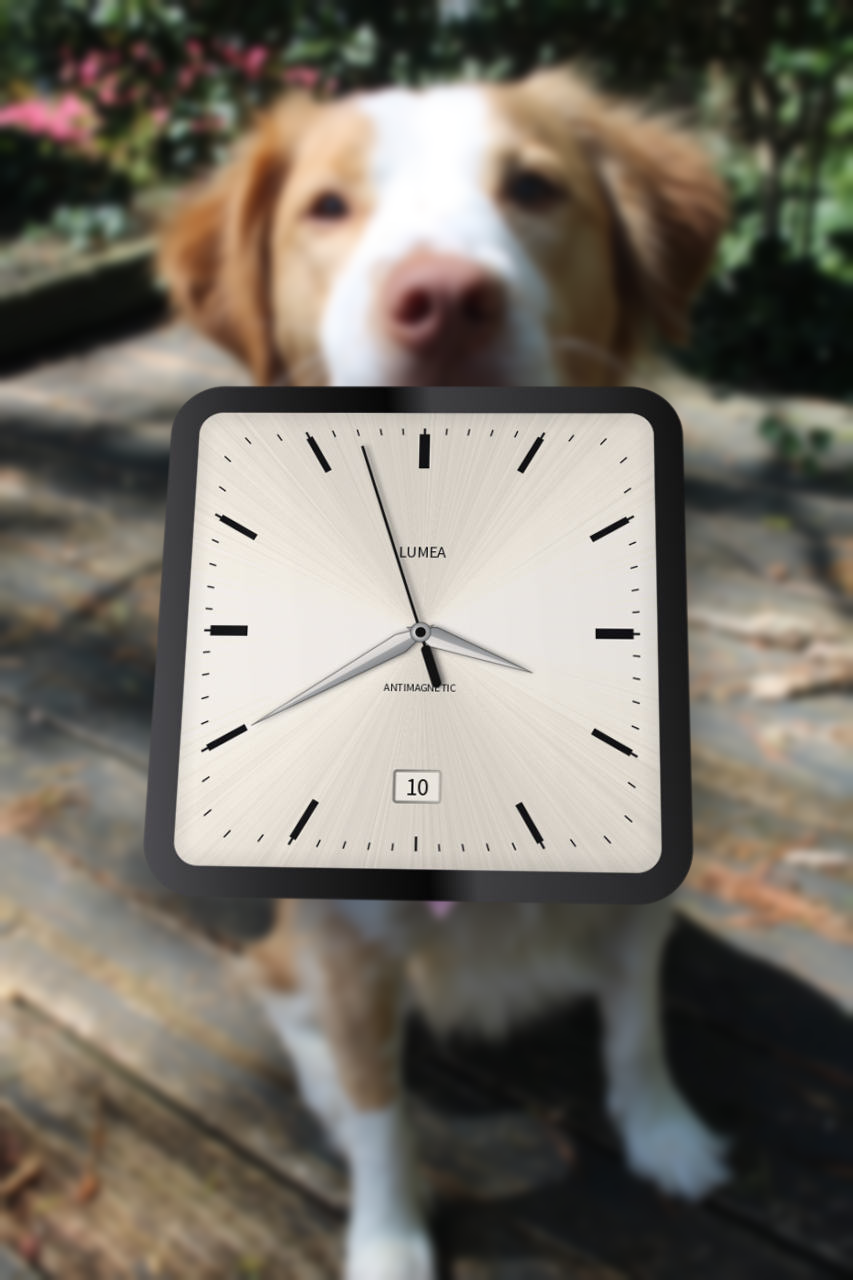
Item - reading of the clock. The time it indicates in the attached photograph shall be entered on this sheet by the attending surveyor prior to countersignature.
3:39:57
